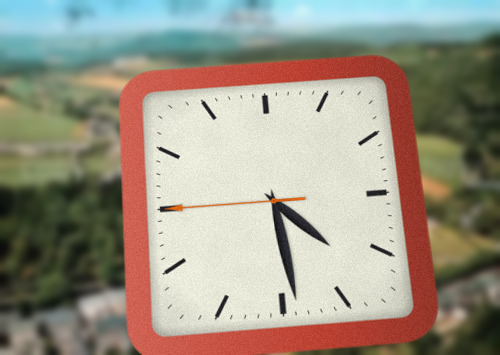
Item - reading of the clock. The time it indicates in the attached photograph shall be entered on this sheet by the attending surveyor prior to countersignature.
4:28:45
